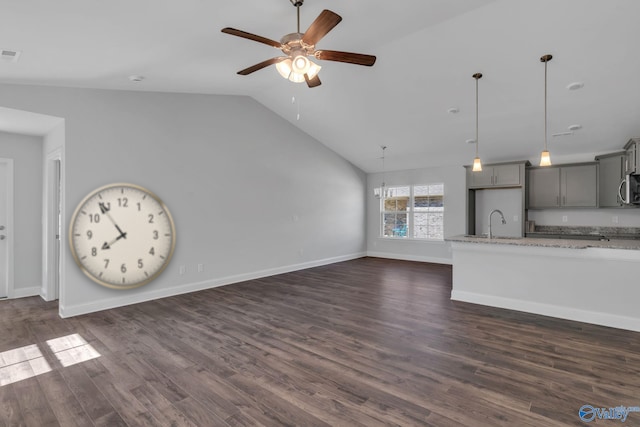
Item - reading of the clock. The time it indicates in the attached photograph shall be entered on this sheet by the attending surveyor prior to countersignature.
7:54
